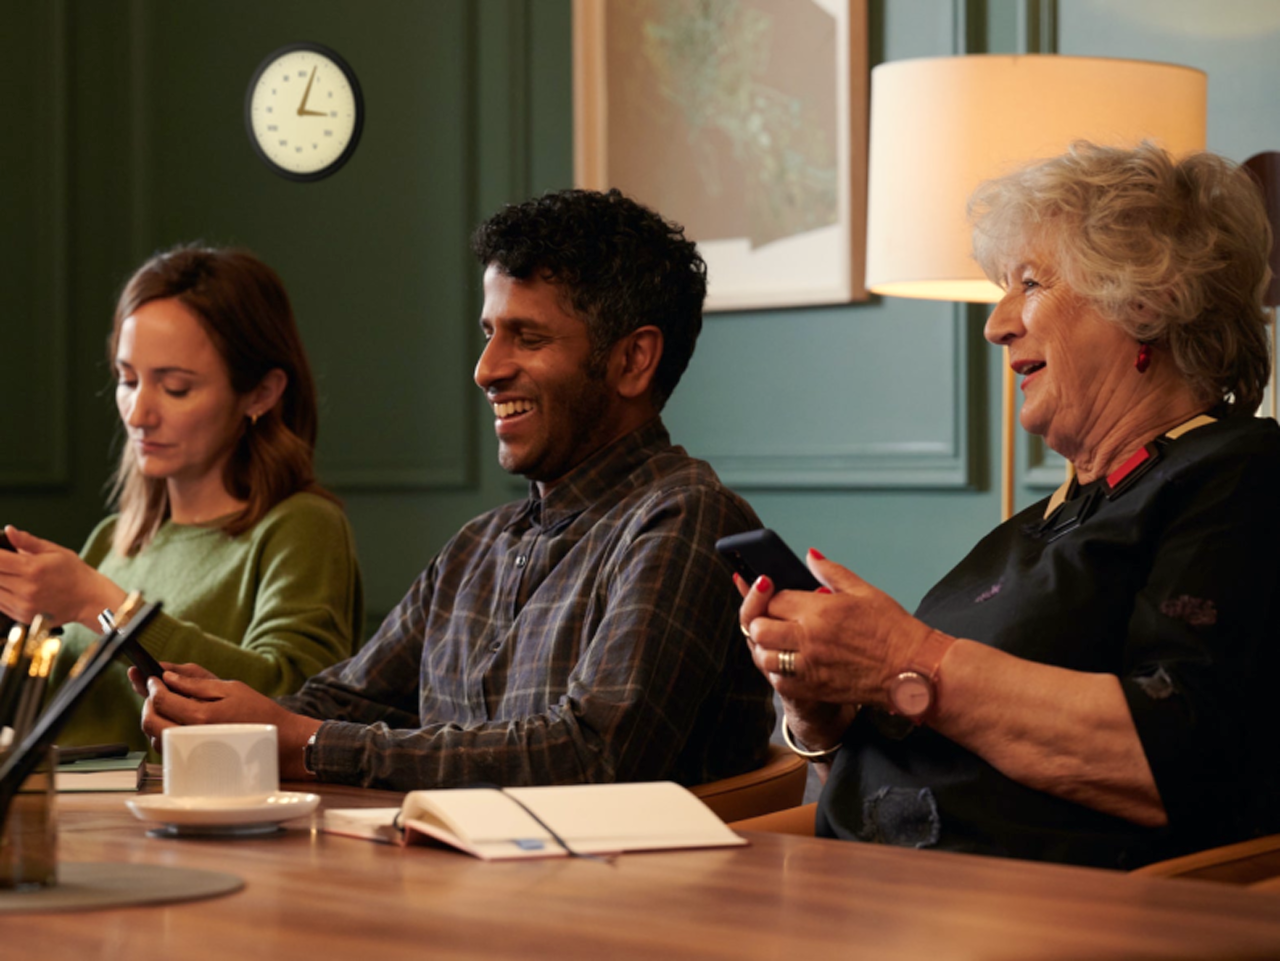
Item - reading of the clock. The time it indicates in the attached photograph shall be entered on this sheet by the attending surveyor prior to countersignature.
3:03
